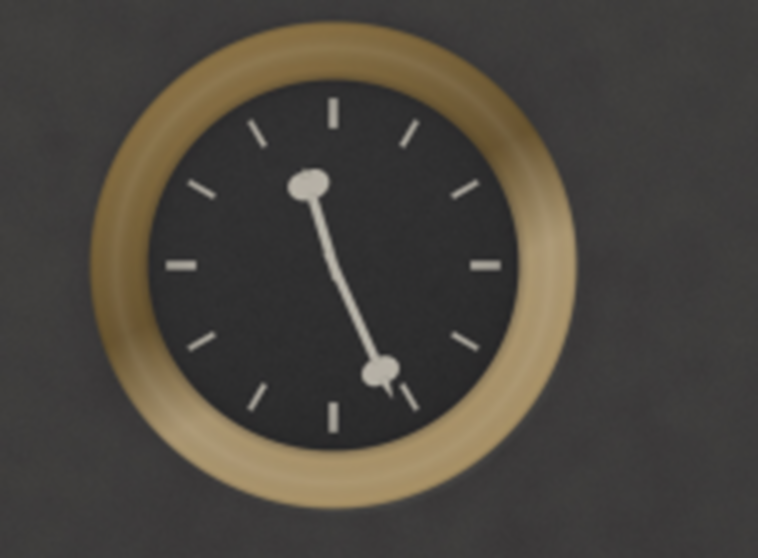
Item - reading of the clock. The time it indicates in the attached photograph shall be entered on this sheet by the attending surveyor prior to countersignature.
11:26
